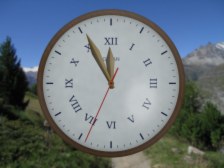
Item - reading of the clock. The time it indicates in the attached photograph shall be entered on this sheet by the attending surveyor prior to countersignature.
11:55:34
